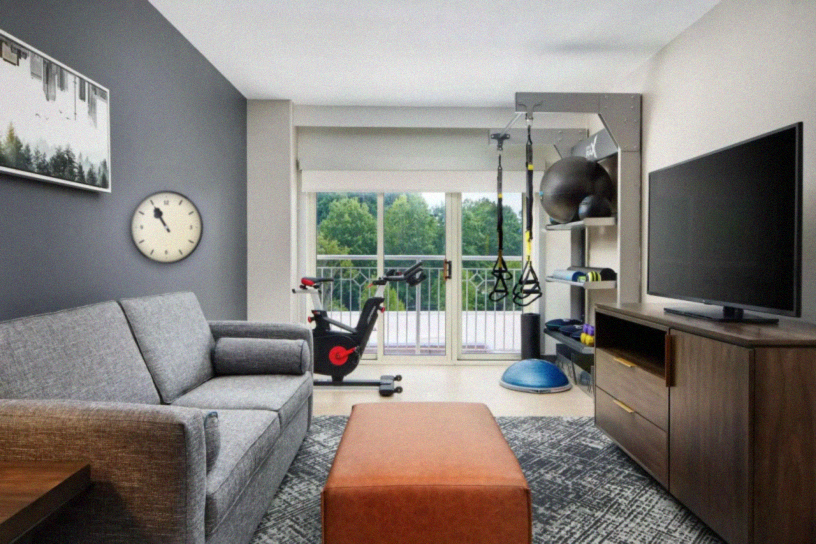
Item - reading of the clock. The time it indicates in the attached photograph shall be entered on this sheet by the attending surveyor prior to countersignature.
10:55
